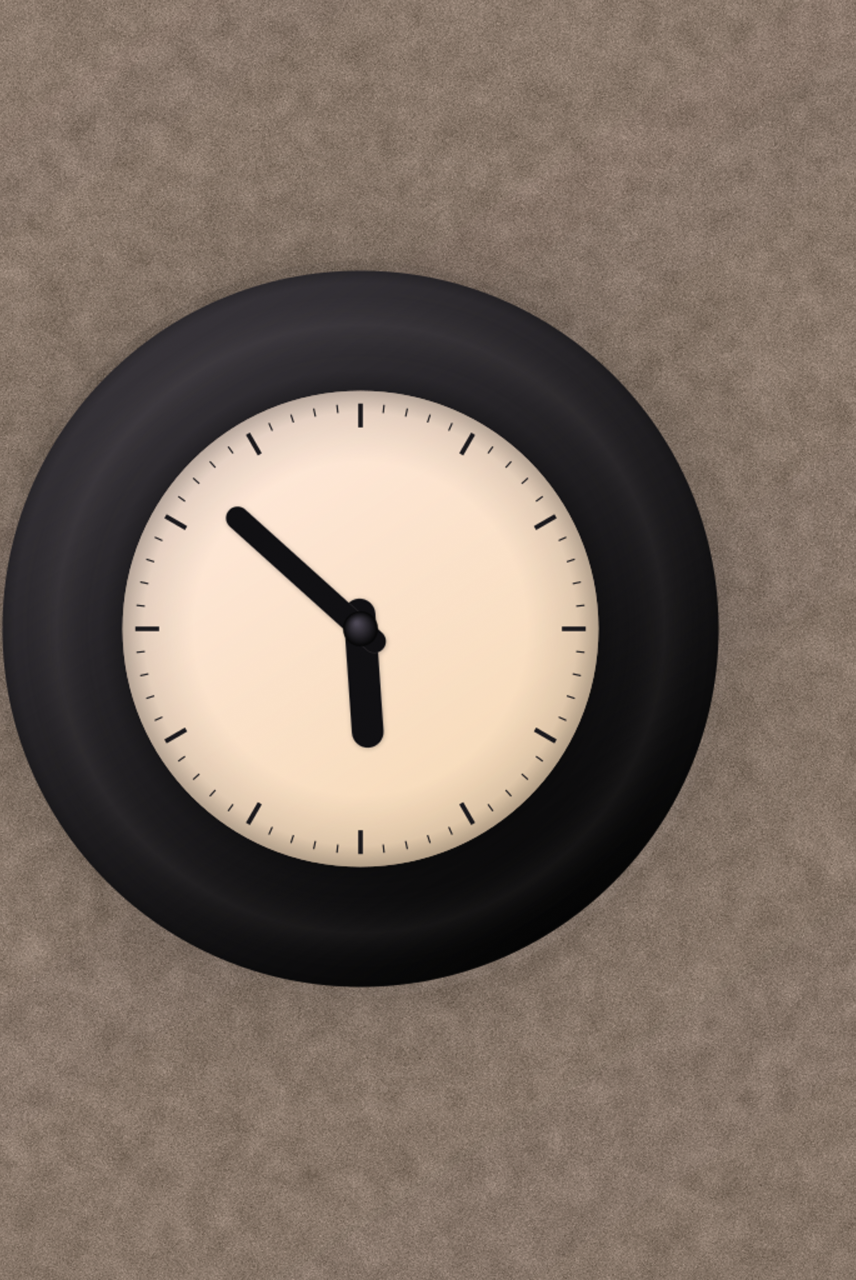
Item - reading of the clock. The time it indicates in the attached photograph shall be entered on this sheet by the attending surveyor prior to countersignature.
5:52
